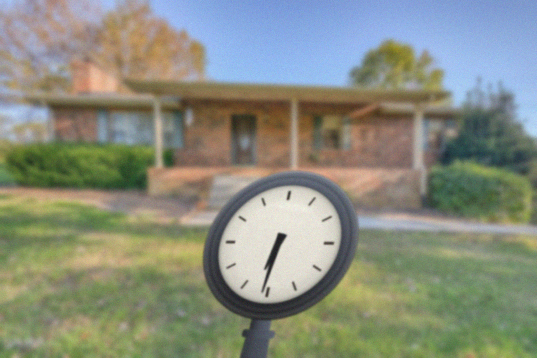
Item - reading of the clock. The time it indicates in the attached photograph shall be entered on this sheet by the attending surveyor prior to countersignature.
6:31
